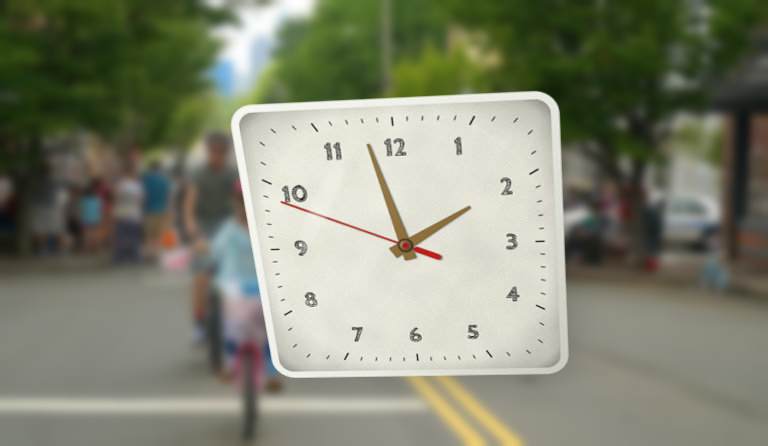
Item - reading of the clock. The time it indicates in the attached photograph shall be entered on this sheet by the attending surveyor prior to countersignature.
1:57:49
